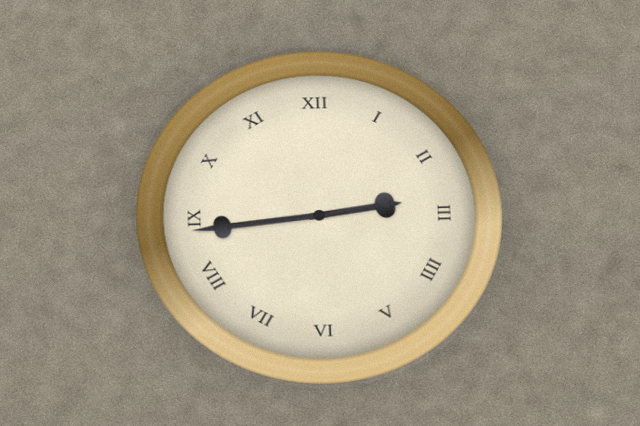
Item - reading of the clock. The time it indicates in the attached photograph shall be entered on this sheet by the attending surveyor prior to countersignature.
2:44
